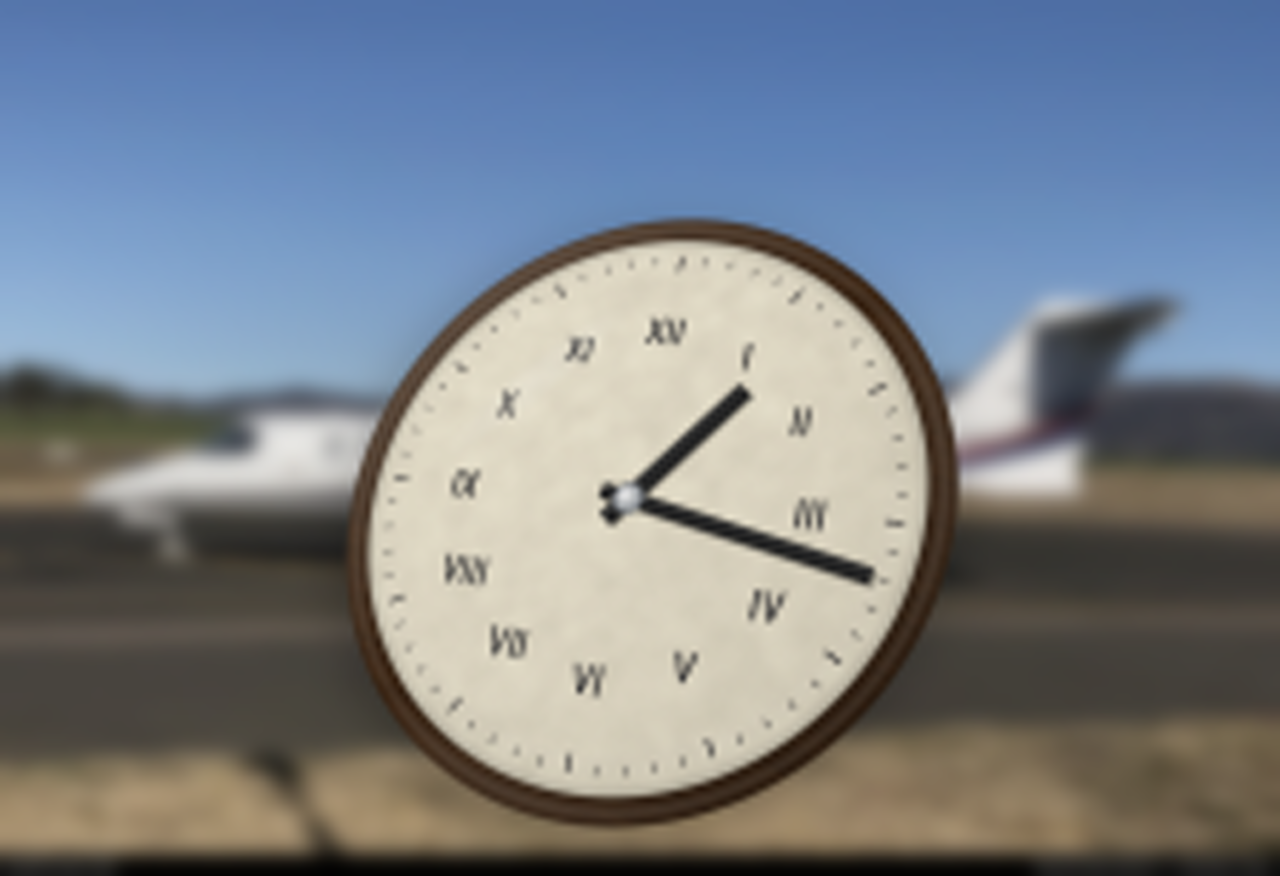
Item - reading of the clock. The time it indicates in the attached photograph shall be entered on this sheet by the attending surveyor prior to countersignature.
1:17
